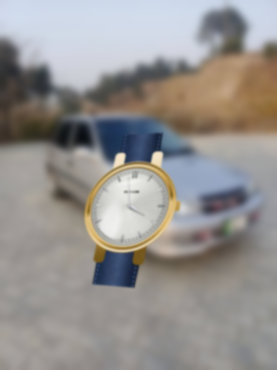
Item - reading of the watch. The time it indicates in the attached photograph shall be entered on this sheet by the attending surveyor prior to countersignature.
3:58
